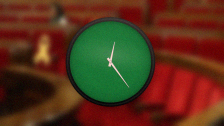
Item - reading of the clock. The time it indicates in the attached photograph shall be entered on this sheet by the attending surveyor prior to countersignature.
12:24
